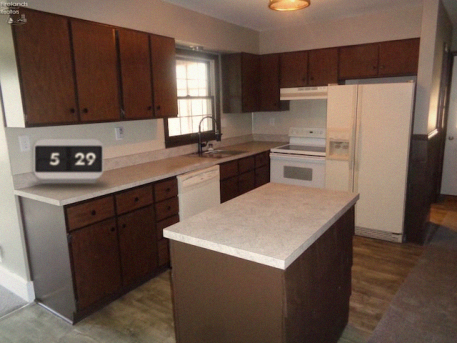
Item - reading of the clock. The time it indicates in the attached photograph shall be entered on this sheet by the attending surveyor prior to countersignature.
5:29
